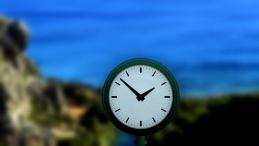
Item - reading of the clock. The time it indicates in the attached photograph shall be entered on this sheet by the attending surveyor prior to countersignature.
1:52
